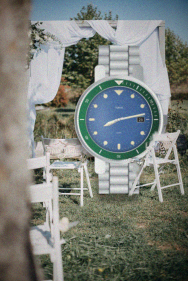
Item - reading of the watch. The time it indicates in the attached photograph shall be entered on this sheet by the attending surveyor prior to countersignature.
8:13
